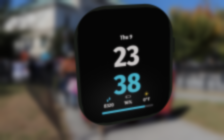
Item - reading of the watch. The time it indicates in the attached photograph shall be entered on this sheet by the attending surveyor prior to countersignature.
23:38
